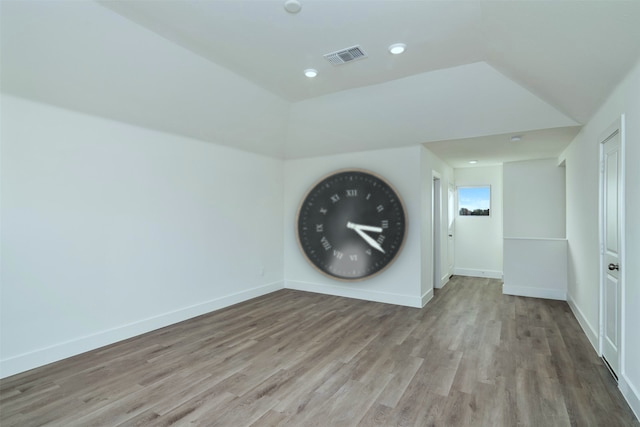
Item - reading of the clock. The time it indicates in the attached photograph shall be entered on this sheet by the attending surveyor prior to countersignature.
3:22
